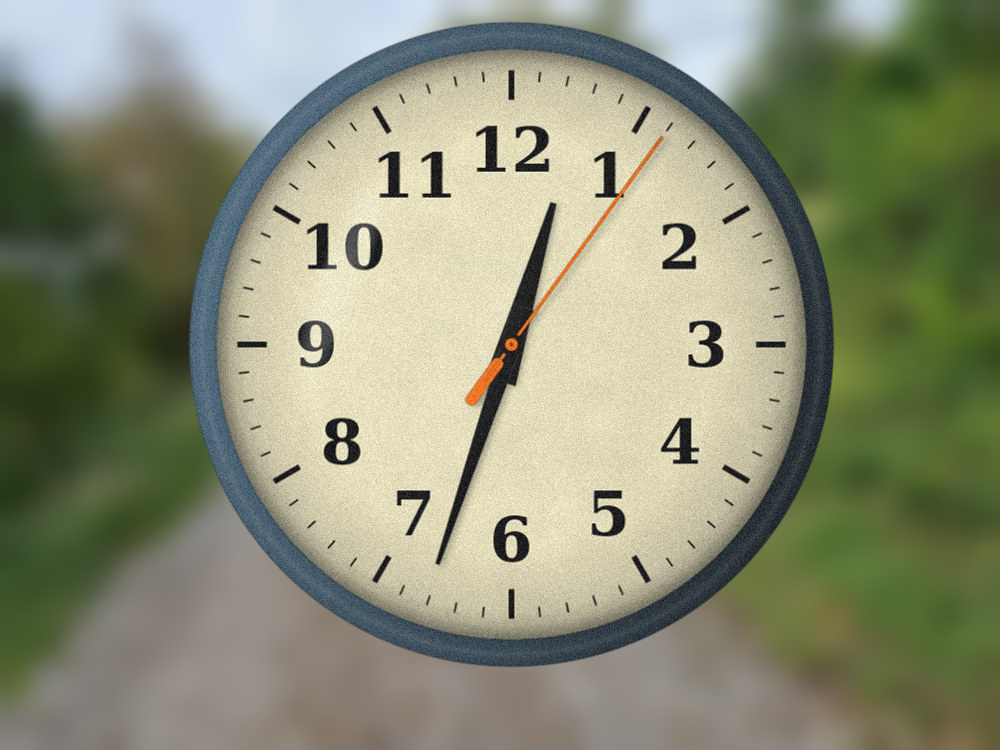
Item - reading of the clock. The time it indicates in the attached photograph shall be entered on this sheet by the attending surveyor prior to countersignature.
12:33:06
